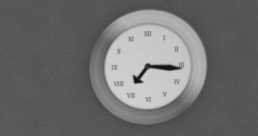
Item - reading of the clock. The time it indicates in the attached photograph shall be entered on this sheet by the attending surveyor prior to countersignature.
7:16
